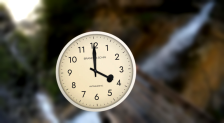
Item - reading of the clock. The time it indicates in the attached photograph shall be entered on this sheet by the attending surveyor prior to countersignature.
4:00
